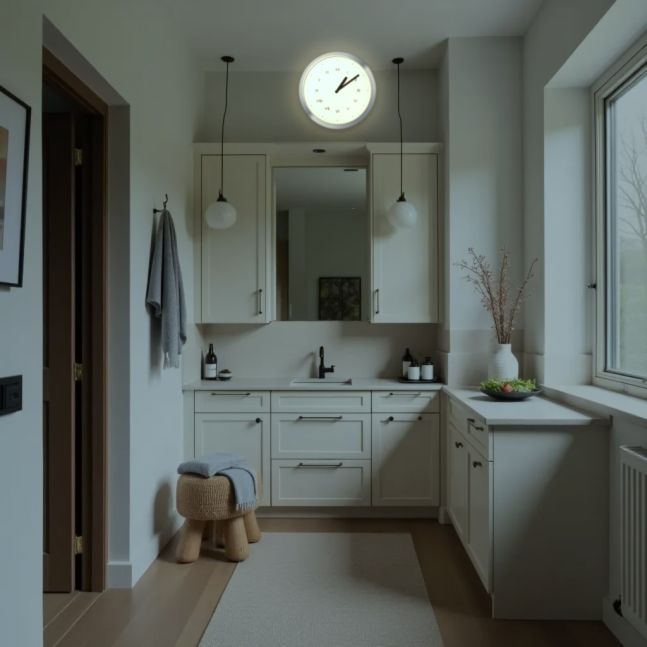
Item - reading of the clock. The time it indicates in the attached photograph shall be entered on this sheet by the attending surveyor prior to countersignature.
1:09
